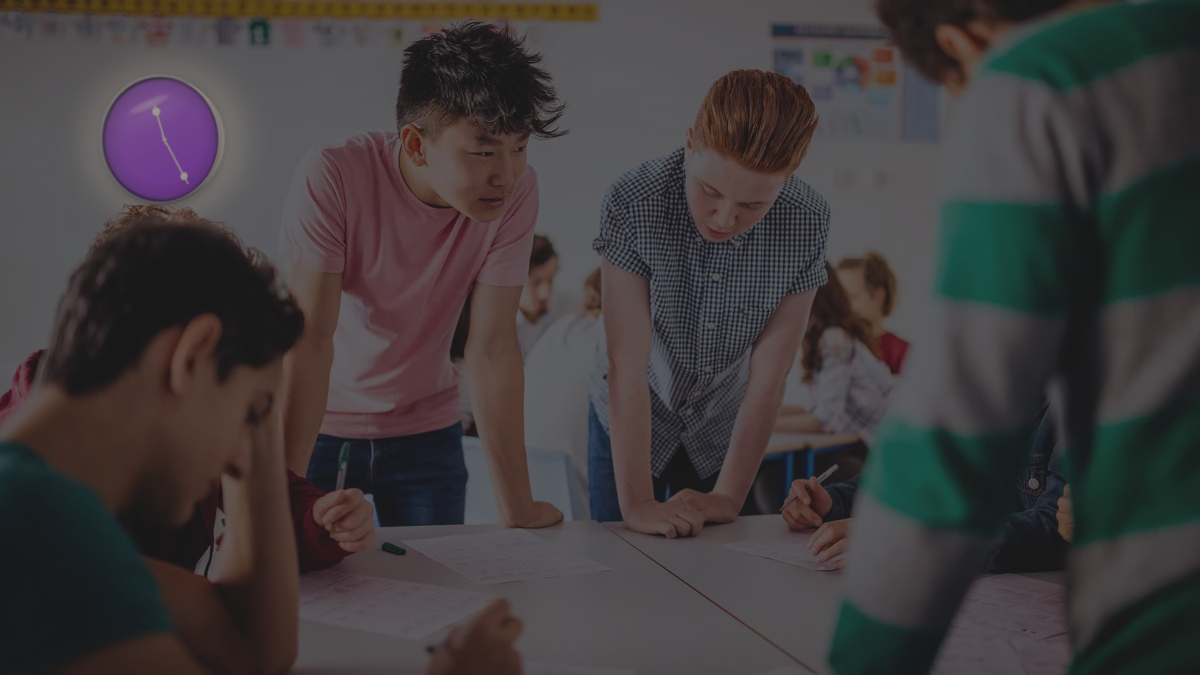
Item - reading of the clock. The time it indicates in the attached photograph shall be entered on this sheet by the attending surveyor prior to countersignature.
11:25
